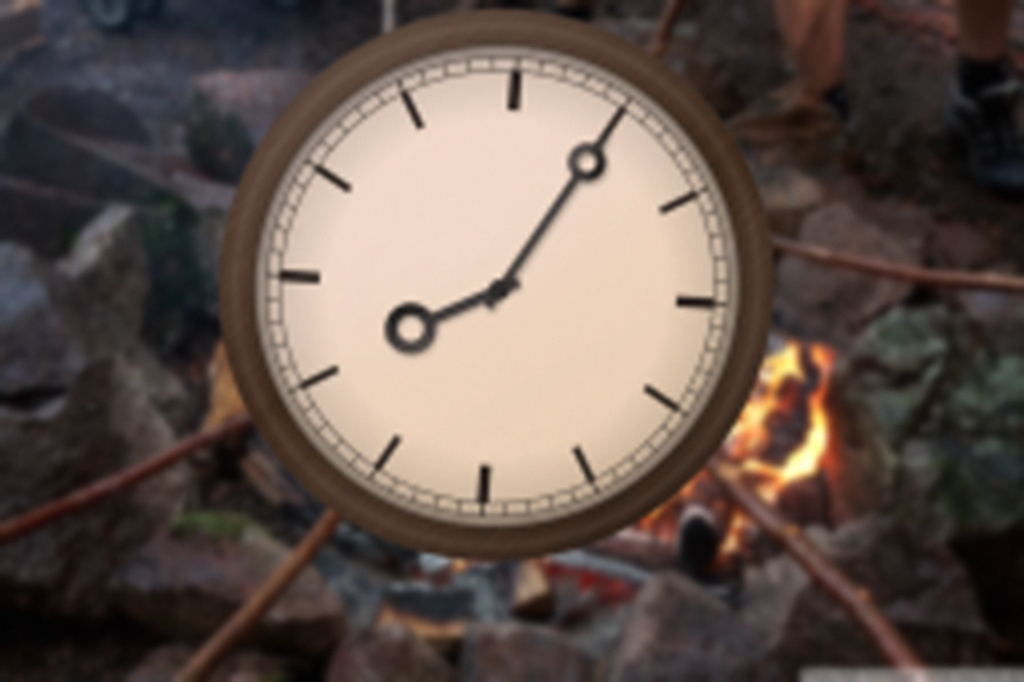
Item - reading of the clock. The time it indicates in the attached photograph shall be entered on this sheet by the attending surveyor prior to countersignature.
8:05
